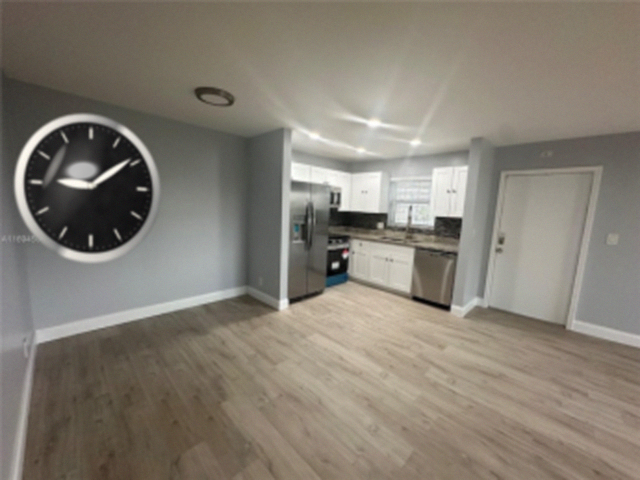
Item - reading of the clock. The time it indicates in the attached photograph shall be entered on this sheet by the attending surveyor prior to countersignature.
9:09
